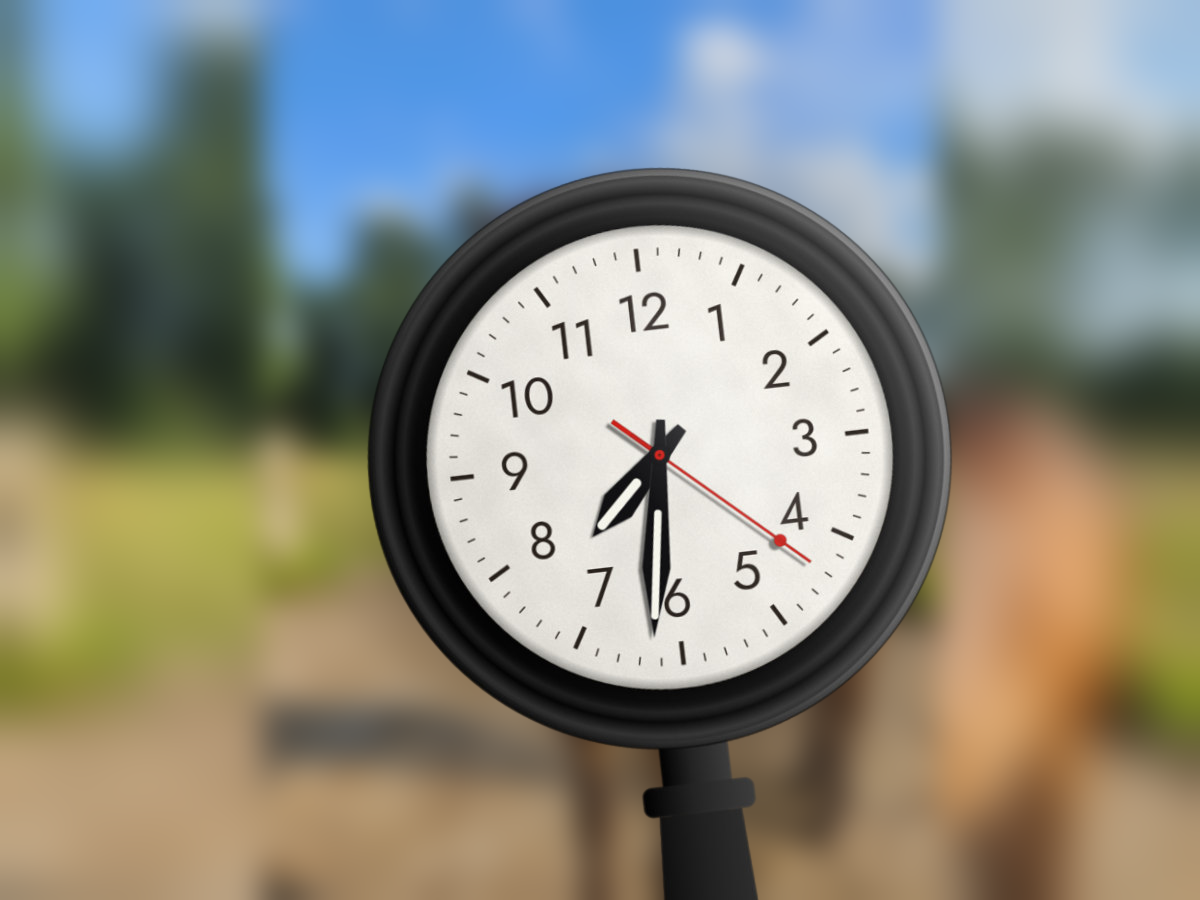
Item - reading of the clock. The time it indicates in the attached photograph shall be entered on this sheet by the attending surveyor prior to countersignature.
7:31:22
